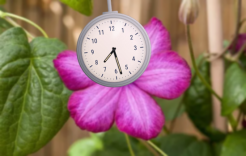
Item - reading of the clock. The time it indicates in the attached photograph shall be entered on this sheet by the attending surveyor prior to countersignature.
7:28
